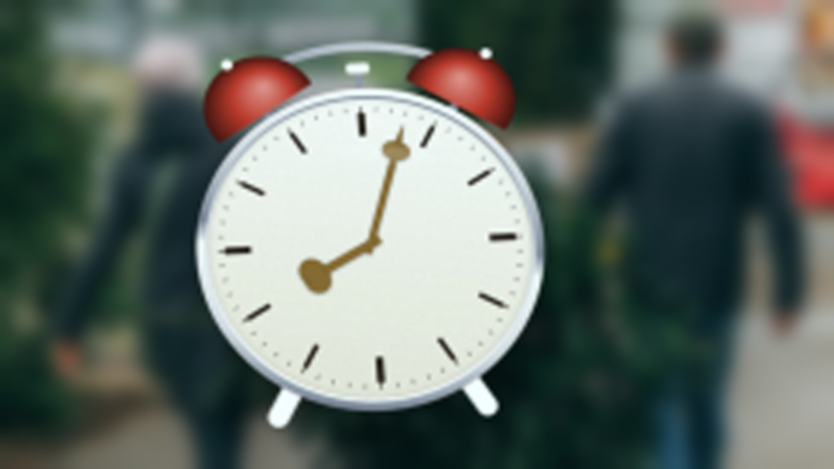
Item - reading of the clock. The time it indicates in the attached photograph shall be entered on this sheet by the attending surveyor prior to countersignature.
8:03
